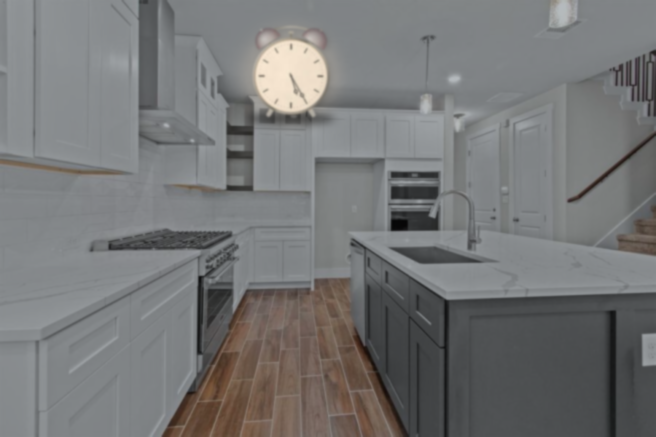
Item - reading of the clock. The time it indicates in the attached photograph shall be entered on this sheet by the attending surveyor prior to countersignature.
5:25
